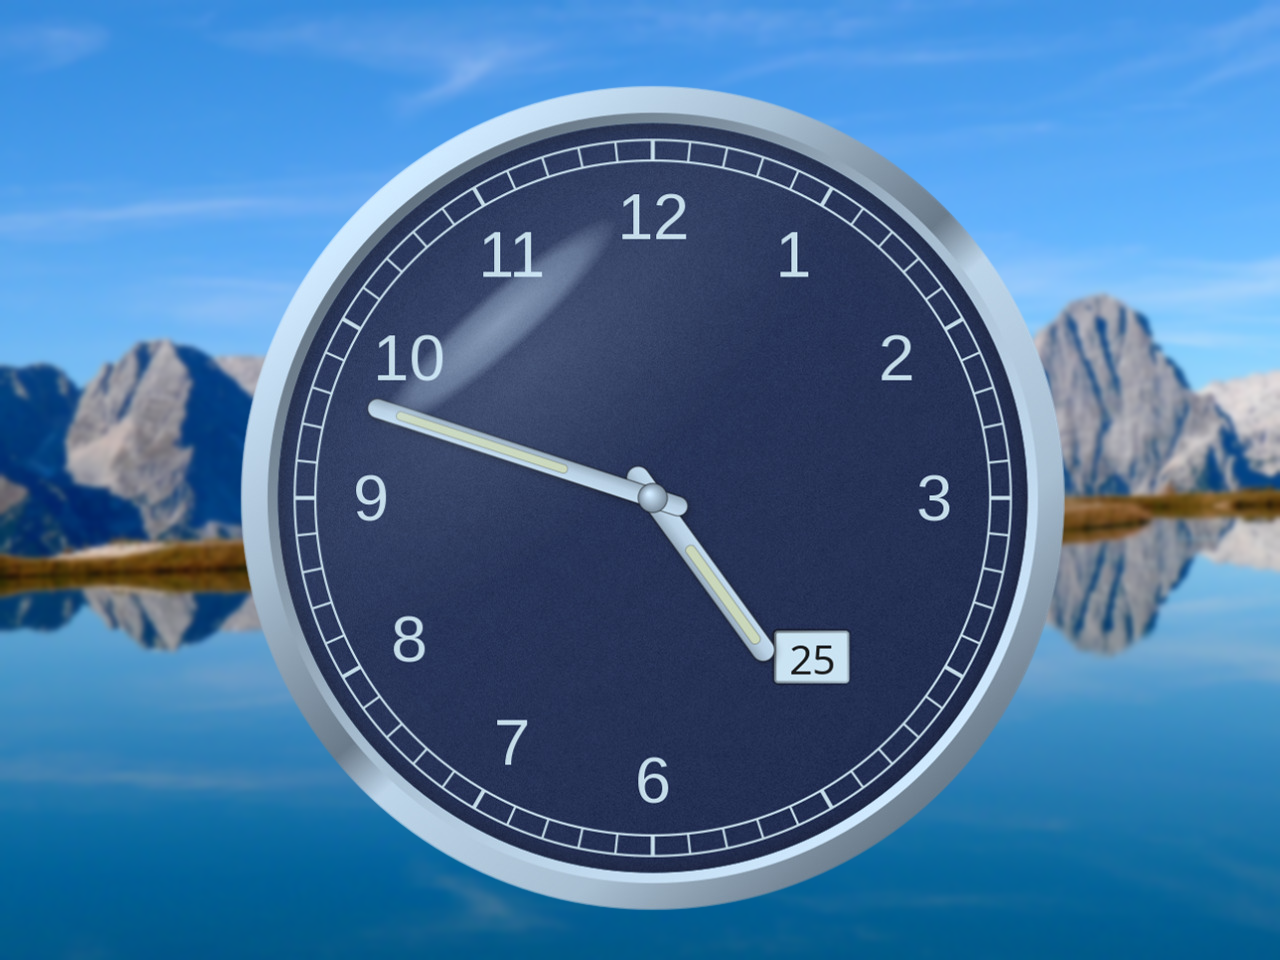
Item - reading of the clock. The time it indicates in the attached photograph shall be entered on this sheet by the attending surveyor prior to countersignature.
4:48
